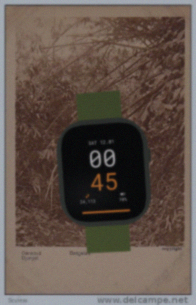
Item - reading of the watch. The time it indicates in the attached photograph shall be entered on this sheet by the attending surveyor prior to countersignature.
0:45
